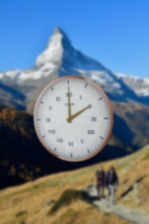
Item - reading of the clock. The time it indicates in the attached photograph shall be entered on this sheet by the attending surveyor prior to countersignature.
2:00
